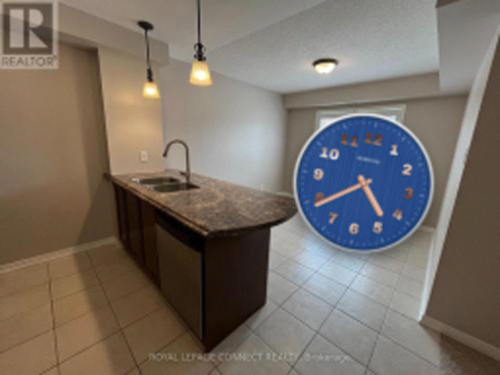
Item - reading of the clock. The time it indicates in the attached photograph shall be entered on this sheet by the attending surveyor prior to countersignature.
4:39
